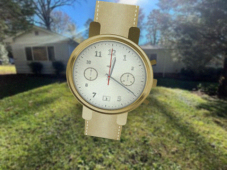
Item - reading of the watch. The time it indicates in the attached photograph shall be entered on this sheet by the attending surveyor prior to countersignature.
12:20
